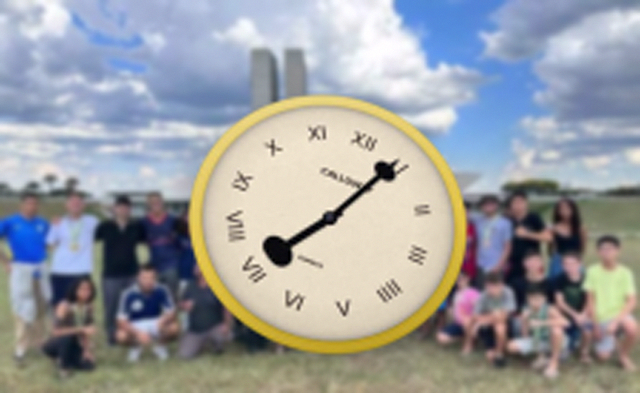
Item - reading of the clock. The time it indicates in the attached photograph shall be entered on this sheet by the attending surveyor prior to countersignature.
7:04
